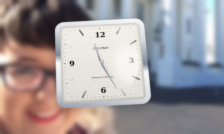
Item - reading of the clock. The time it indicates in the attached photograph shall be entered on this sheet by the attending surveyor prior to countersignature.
11:26
